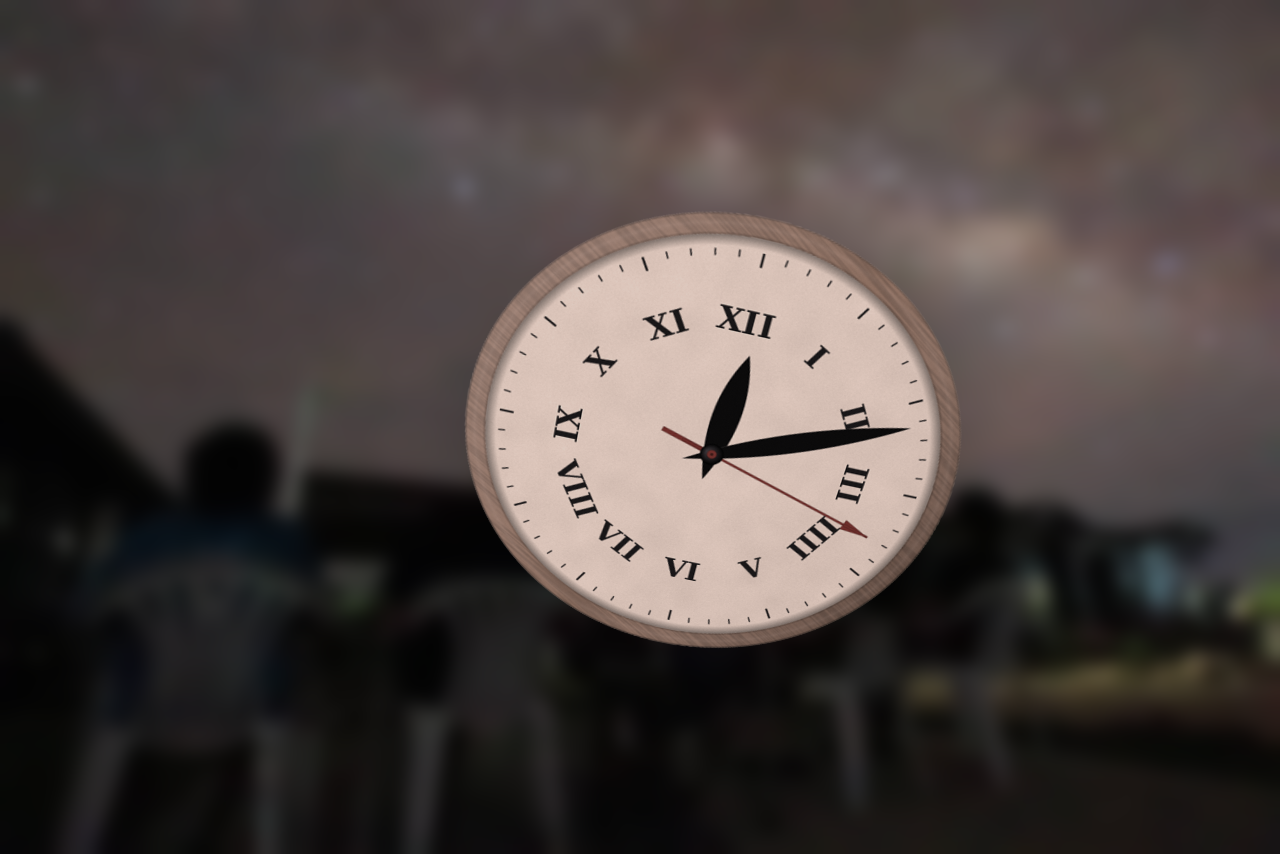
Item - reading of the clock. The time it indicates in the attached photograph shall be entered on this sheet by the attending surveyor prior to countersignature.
12:11:18
